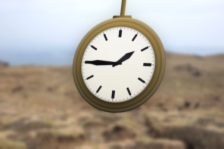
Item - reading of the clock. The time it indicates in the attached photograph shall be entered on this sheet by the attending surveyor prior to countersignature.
1:45
